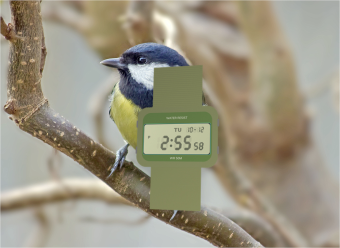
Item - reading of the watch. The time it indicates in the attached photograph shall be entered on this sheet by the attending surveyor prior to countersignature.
2:55:58
